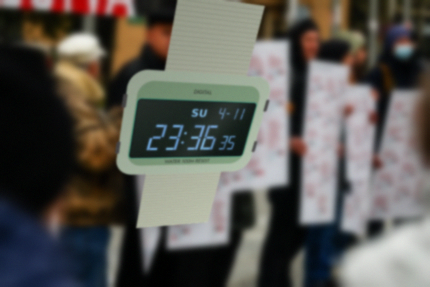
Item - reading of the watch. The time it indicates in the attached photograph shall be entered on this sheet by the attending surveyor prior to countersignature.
23:36:35
